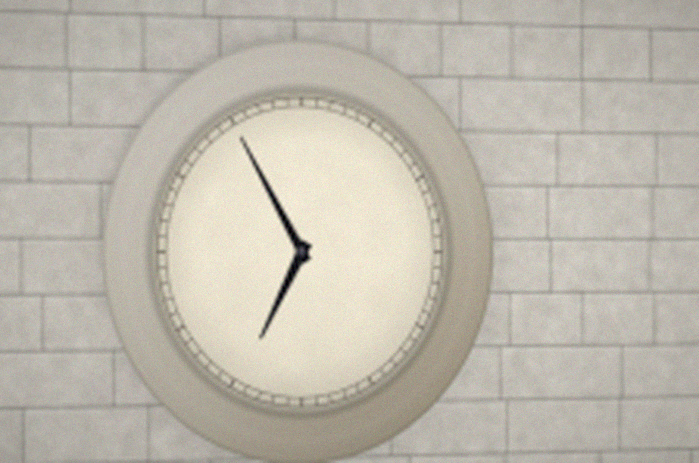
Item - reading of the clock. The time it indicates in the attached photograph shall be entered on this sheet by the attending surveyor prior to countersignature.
6:55
